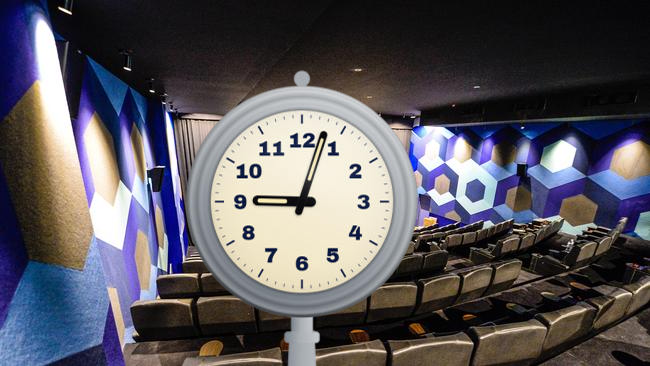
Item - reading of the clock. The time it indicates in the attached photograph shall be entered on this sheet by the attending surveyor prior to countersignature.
9:03
